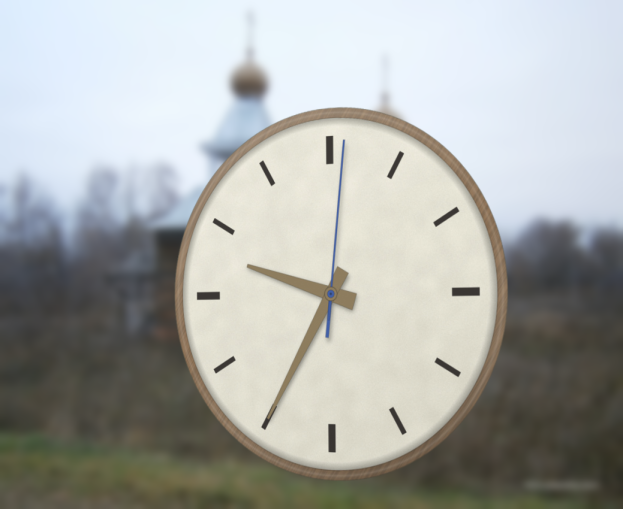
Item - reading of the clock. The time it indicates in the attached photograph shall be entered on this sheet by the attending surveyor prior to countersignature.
9:35:01
